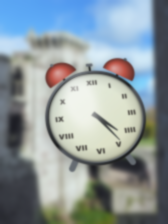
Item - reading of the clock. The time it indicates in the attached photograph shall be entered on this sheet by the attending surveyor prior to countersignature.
4:24
